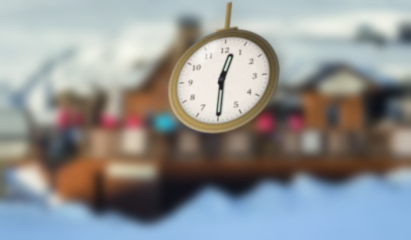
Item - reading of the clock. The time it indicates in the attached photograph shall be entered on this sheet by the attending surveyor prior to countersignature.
12:30
